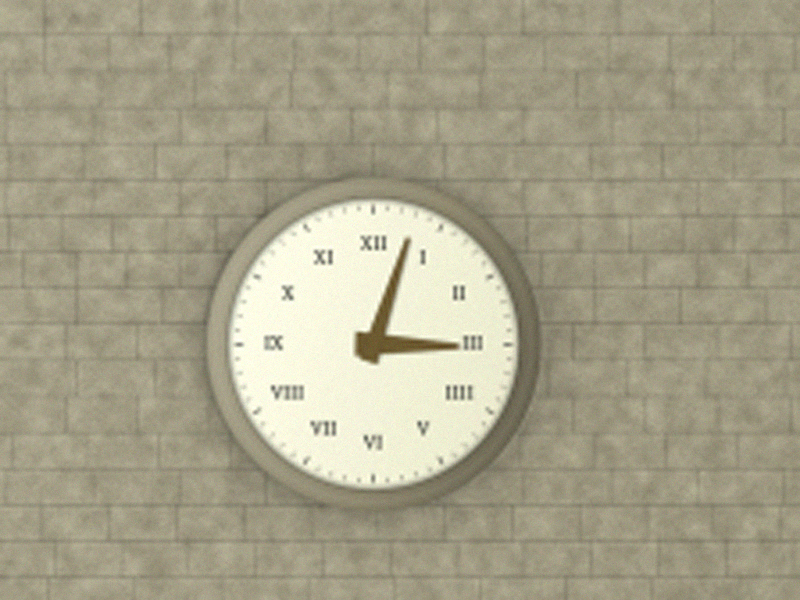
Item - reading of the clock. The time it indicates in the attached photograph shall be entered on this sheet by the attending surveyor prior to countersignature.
3:03
